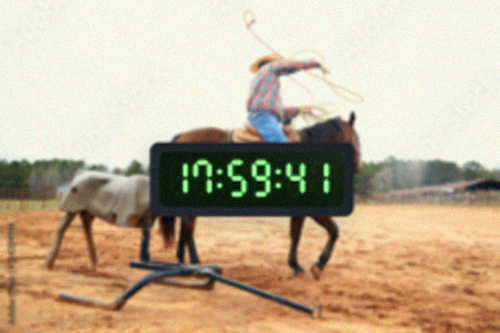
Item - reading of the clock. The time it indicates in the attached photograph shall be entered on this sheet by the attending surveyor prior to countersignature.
17:59:41
